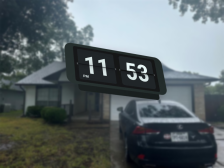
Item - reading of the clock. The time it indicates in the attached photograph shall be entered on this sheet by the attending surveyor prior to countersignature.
11:53
